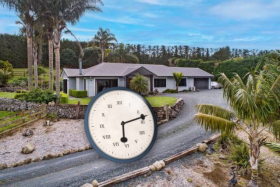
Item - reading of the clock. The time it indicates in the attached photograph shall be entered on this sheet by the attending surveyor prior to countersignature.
6:13
